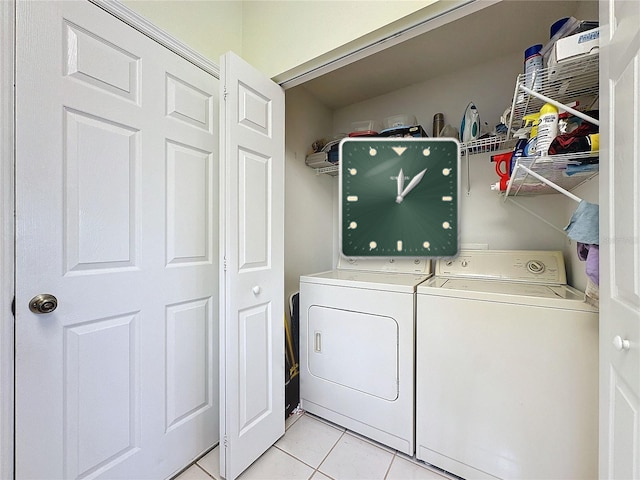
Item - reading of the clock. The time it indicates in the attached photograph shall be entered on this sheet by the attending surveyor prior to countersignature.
12:07
